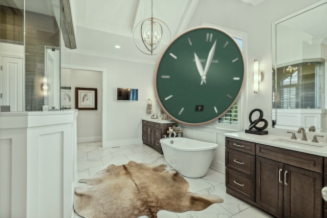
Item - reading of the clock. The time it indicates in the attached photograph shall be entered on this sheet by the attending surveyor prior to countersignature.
11:02
